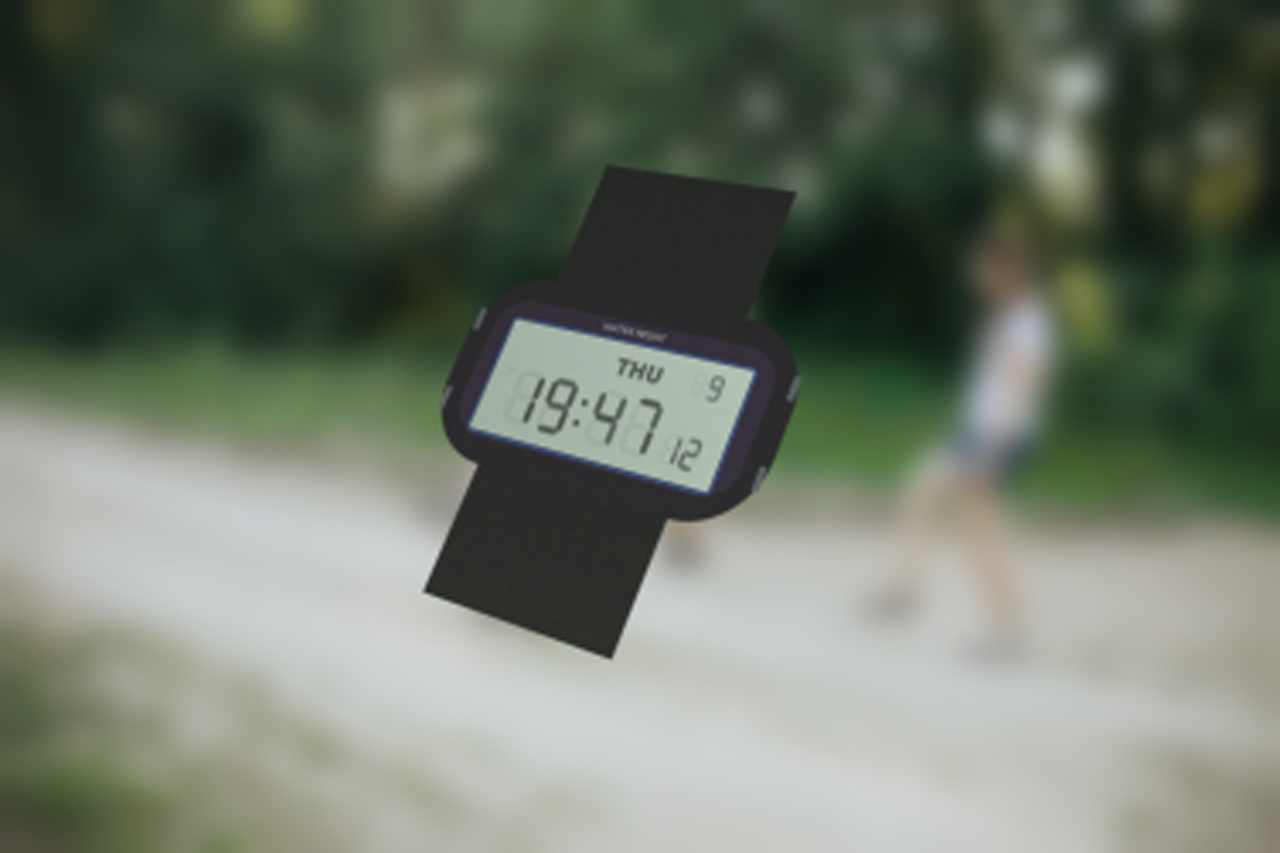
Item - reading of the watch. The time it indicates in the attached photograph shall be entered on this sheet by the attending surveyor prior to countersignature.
19:47:12
